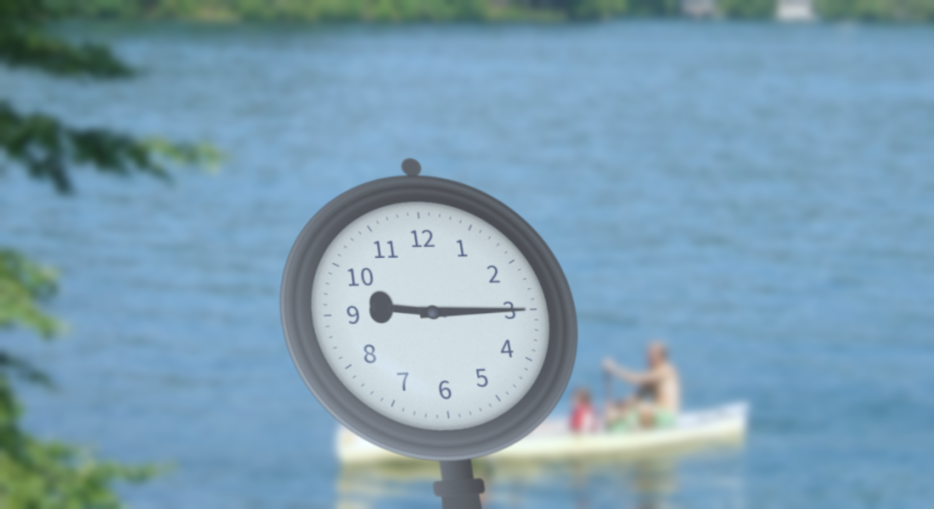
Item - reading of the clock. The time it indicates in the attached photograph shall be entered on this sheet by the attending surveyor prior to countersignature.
9:15
